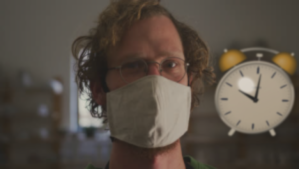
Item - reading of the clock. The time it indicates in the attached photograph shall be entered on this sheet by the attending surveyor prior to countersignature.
10:01
